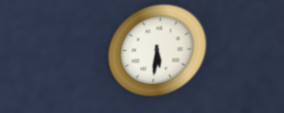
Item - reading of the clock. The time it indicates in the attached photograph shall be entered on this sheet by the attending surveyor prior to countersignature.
5:30
